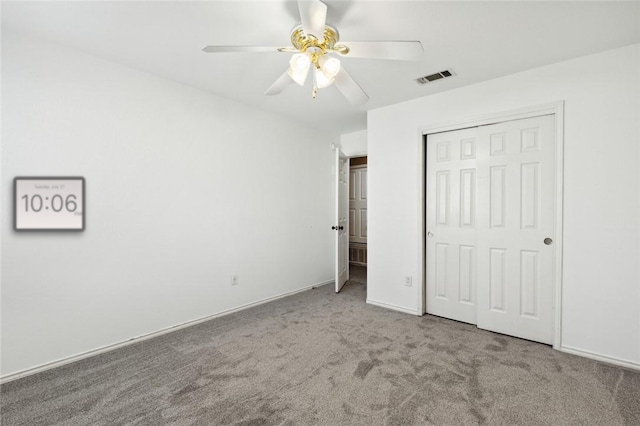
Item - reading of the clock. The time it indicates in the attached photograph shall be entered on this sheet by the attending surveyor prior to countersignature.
10:06
